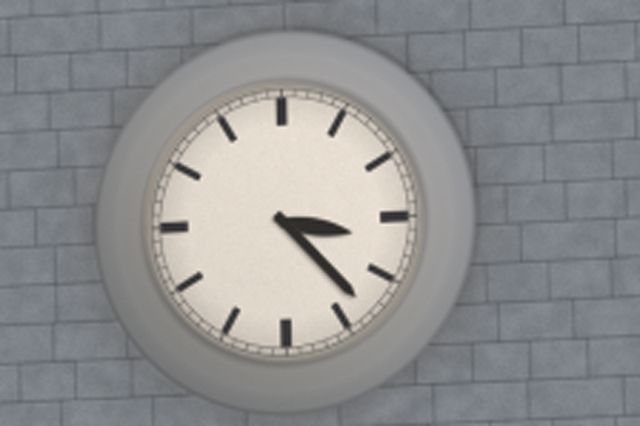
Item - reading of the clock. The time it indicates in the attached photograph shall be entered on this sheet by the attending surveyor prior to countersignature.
3:23
